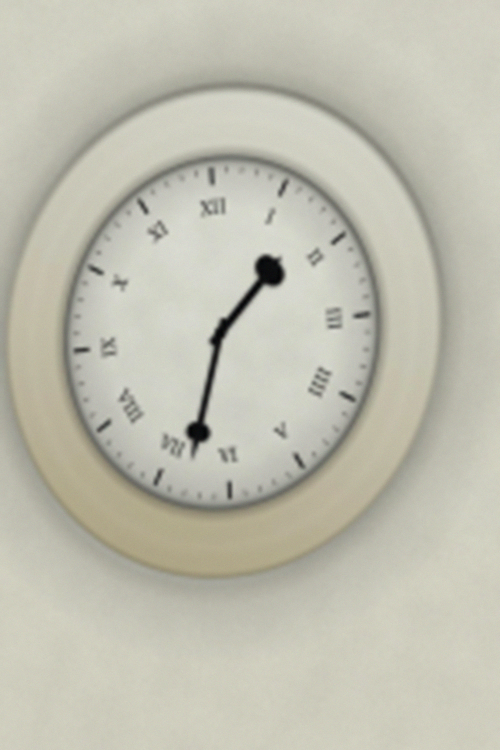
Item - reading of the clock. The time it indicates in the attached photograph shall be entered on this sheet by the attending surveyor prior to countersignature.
1:33
